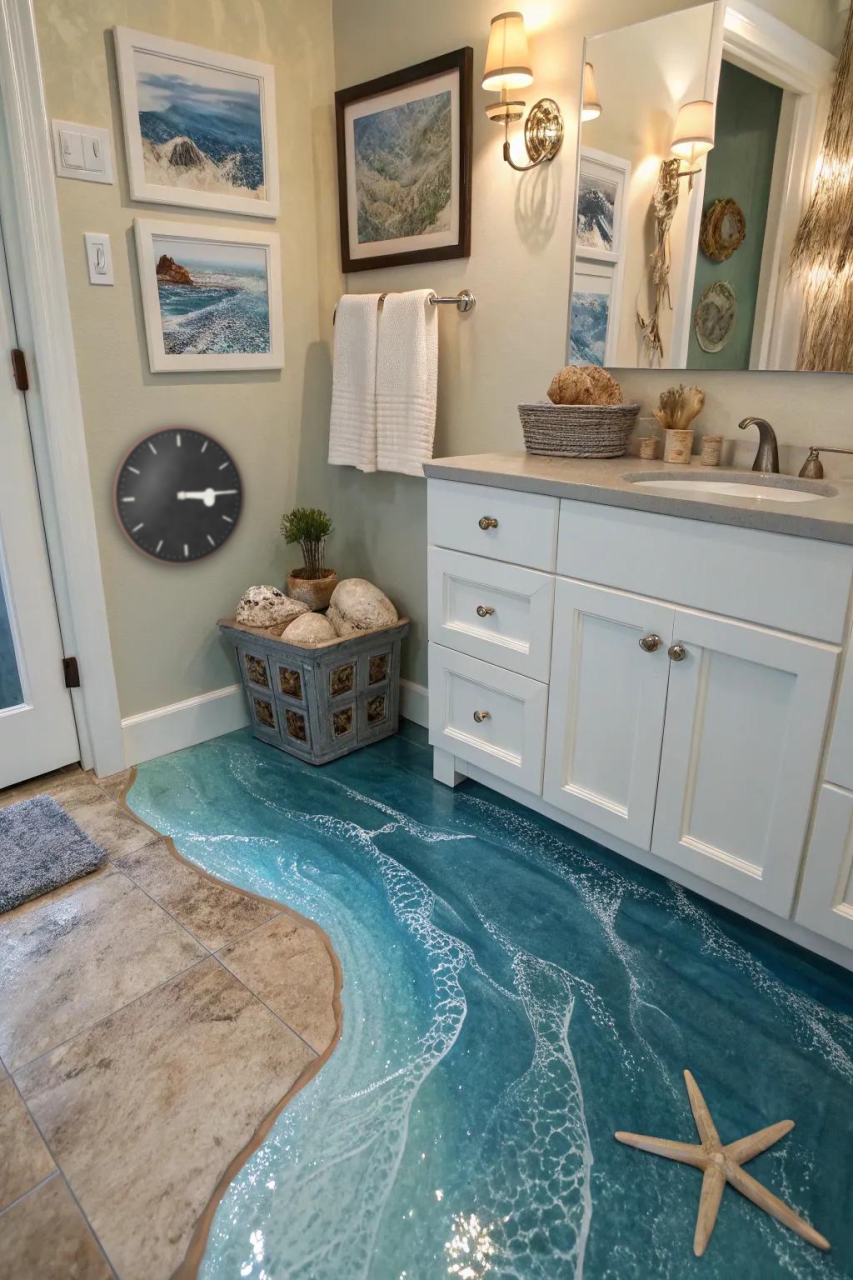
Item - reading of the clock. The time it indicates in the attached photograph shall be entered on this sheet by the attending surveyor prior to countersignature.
3:15
